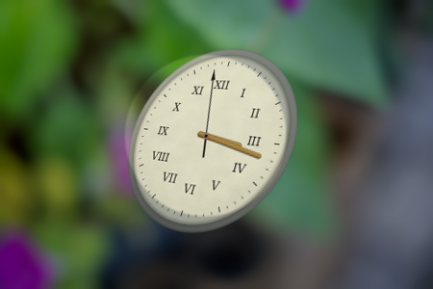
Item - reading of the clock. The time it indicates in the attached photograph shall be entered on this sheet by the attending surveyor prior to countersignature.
3:16:58
